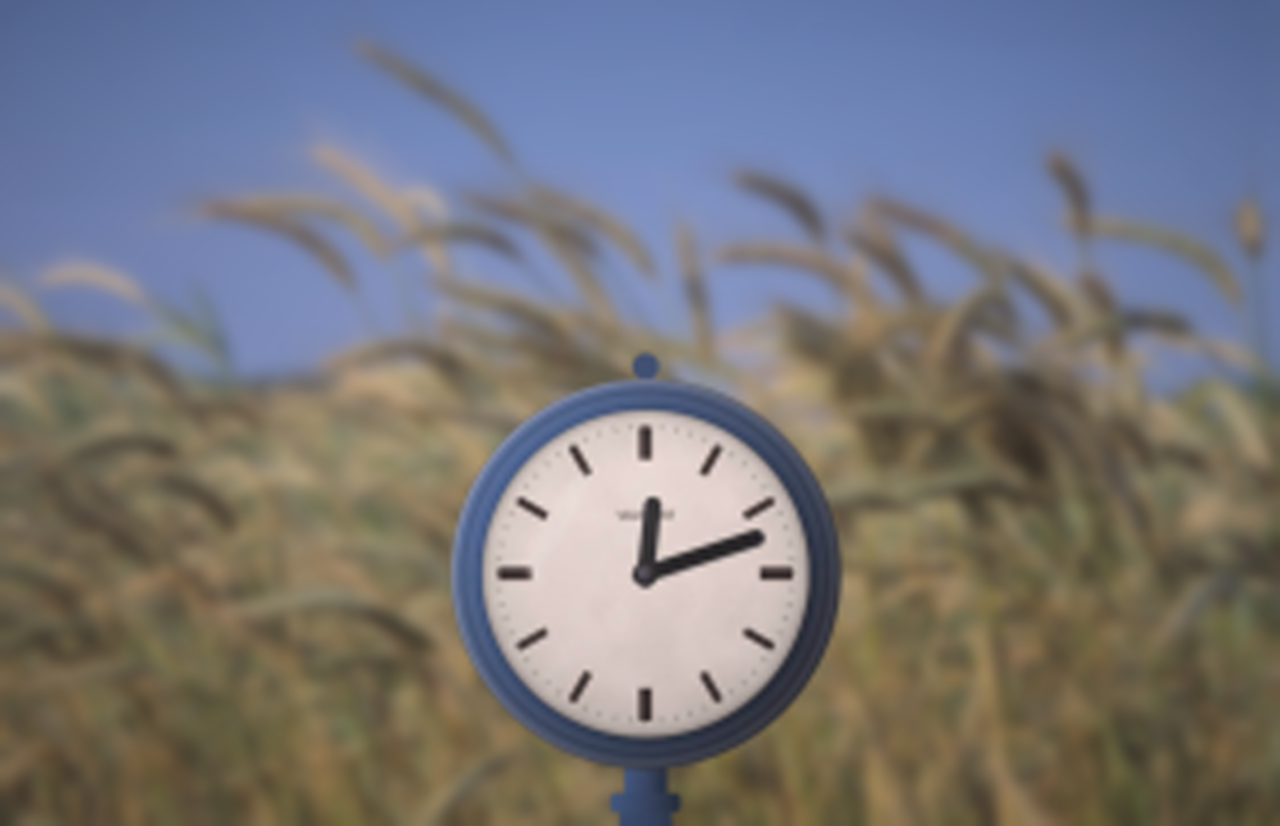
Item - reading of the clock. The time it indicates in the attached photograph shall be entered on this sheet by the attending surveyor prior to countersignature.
12:12
